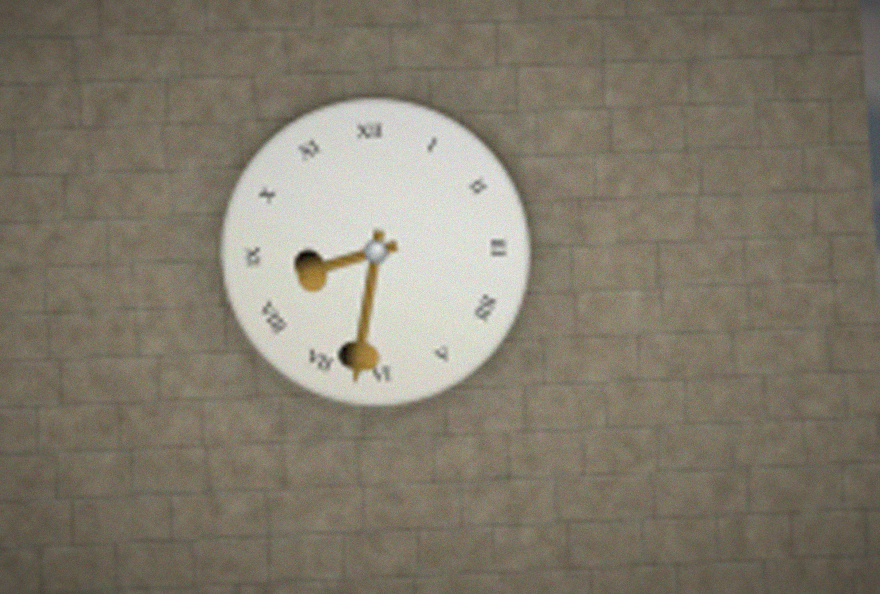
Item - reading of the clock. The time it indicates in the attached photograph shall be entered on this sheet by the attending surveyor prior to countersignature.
8:32
